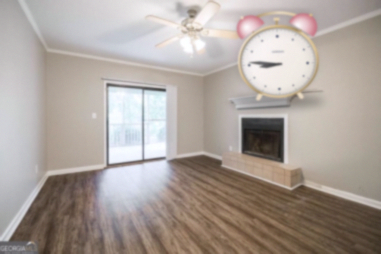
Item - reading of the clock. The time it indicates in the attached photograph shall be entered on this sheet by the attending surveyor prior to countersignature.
8:46
